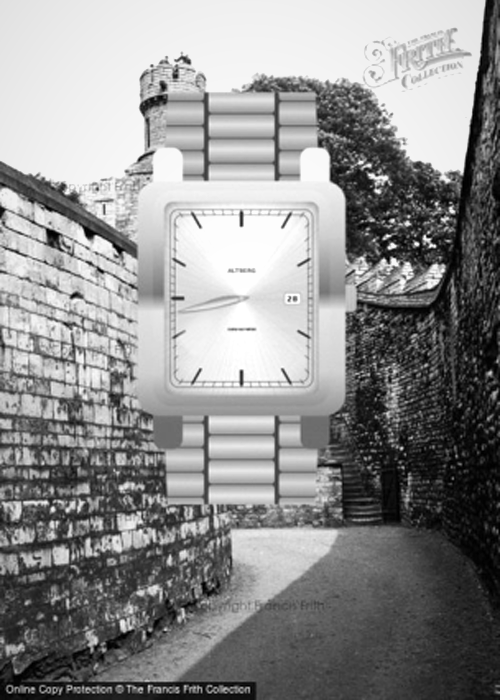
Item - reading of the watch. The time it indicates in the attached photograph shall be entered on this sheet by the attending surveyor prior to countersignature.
8:43
